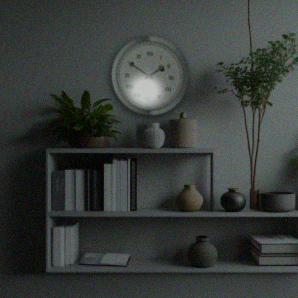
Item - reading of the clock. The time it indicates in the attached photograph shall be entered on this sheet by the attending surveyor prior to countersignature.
1:50
